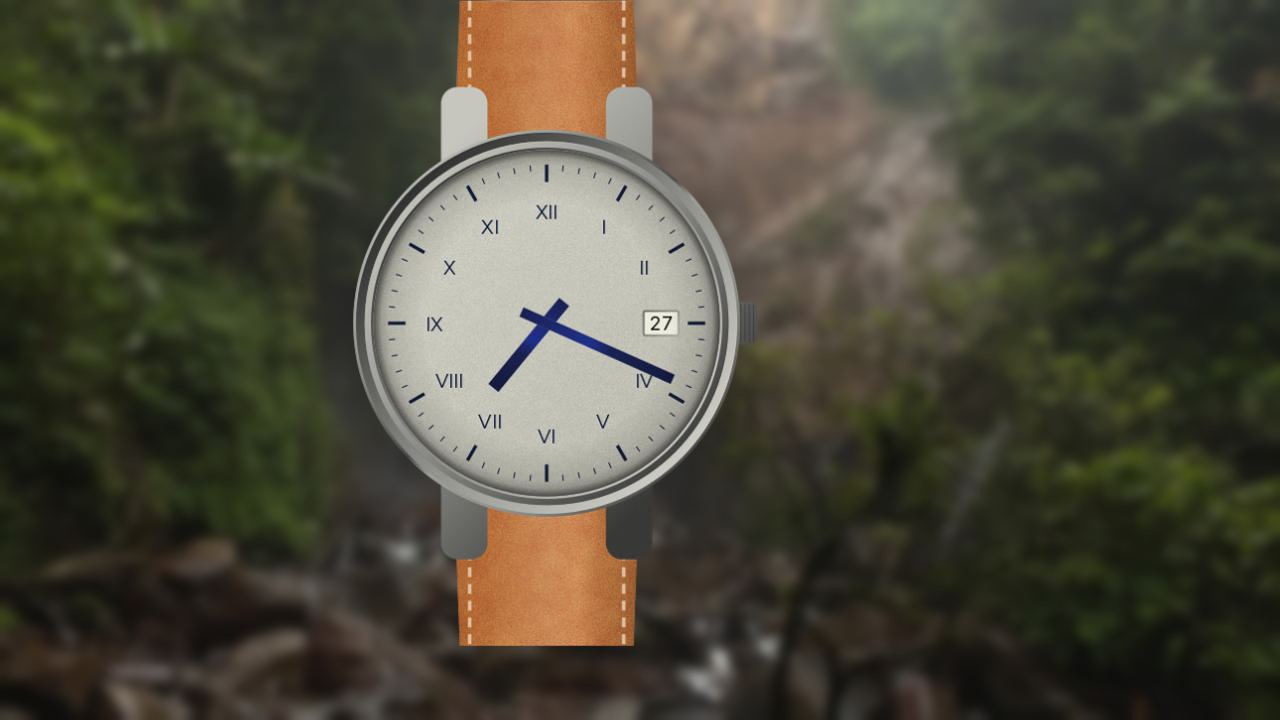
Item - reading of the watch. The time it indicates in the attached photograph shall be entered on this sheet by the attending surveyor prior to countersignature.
7:19
